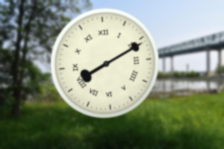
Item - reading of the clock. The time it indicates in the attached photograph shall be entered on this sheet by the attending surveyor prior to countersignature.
8:11
